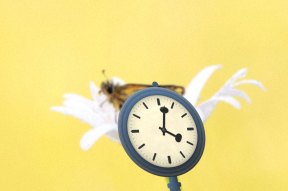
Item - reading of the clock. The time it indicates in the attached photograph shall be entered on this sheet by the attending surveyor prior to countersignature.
4:02
